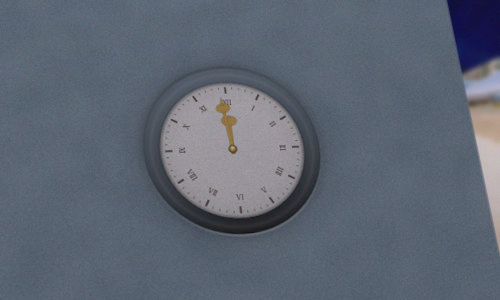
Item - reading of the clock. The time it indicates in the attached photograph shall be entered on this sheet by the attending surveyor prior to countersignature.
11:59
